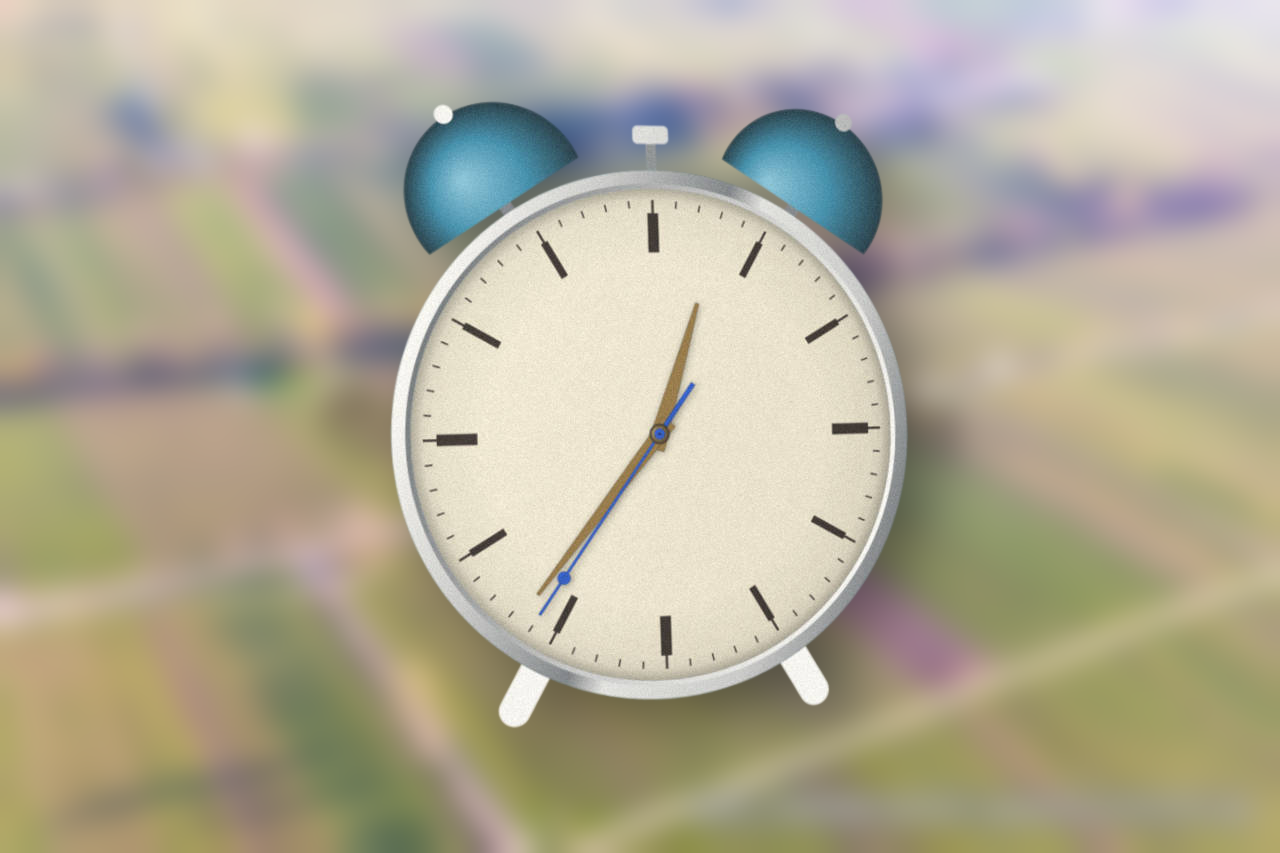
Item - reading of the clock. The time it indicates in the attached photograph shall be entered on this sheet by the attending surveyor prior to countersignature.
12:36:36
